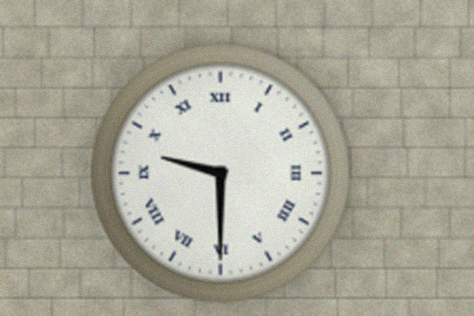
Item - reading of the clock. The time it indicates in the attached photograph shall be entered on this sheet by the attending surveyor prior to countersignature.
9:30
